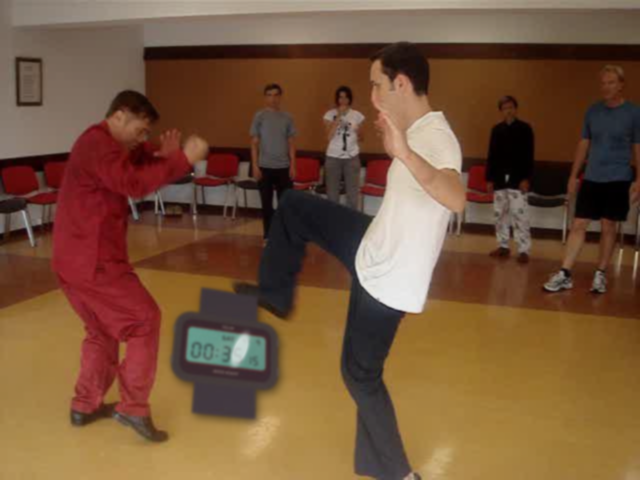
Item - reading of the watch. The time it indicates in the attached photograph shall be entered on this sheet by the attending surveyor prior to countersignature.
0:35
